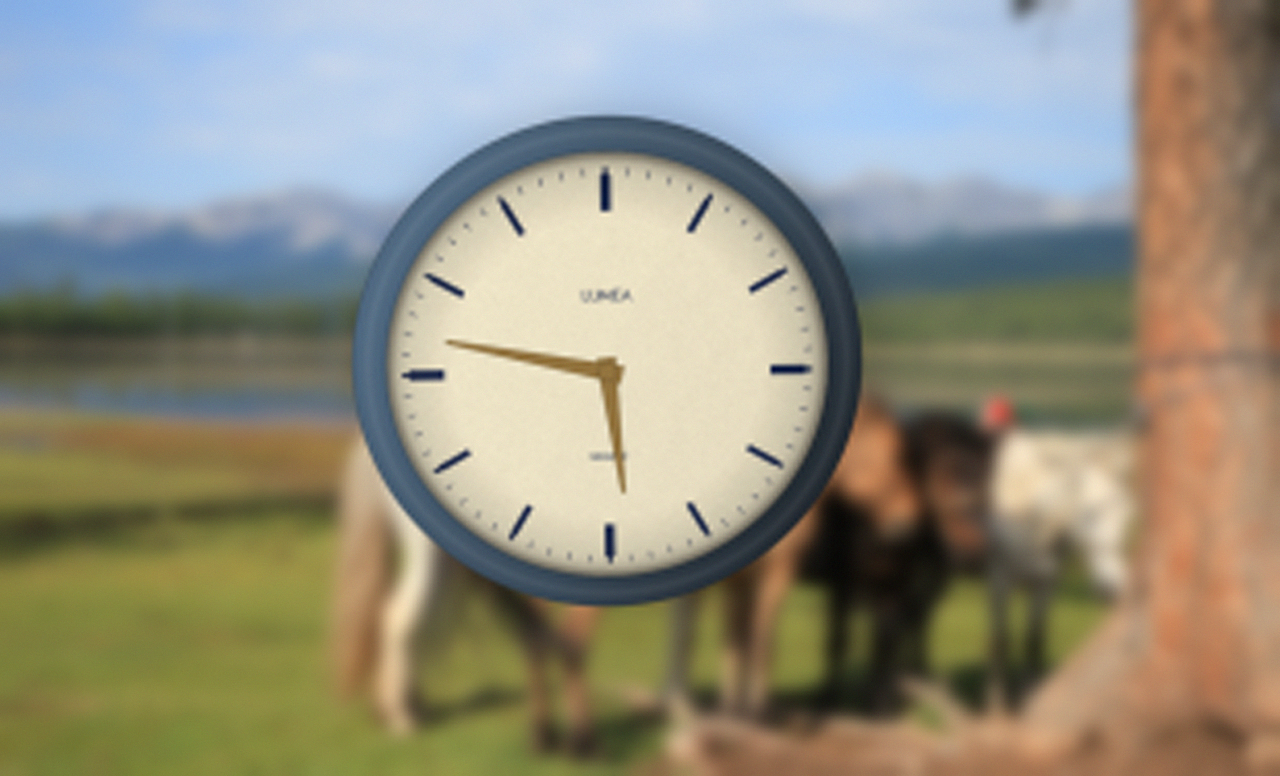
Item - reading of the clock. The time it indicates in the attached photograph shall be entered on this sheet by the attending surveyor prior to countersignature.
5:47
